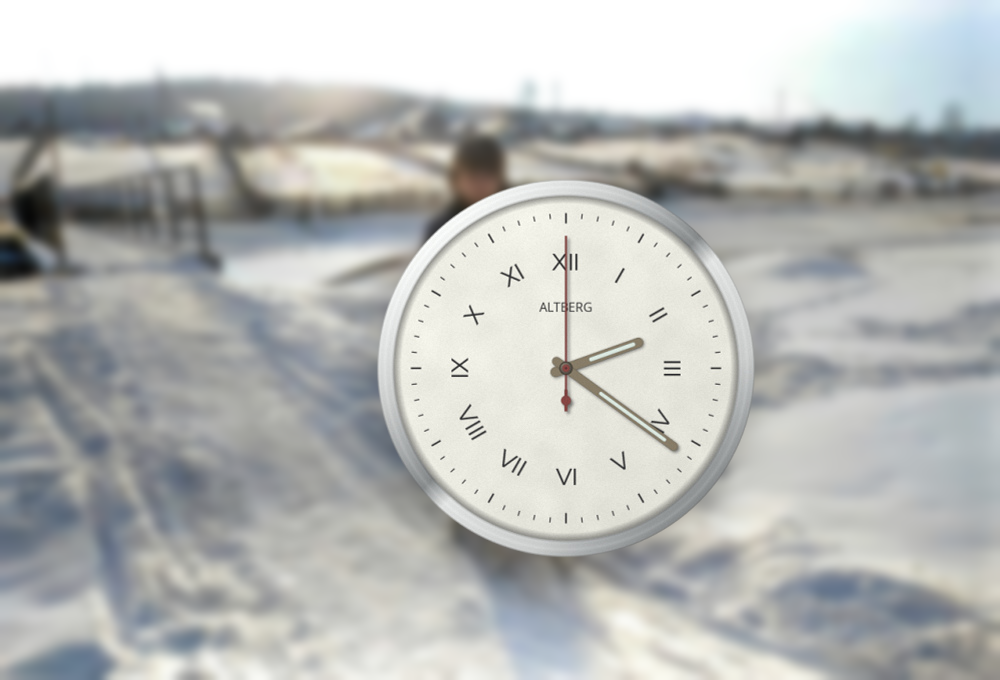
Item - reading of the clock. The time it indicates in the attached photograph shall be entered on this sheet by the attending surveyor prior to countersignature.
2:21:00
